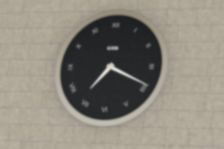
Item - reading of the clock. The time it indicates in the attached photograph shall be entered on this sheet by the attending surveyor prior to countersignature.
7:19
